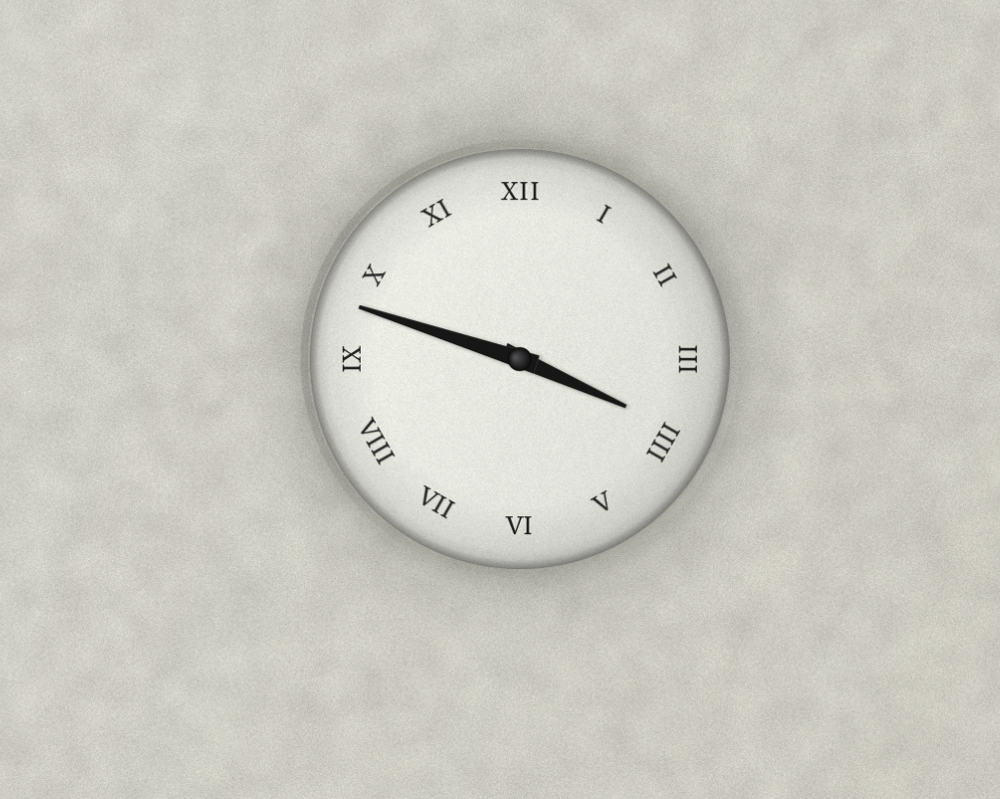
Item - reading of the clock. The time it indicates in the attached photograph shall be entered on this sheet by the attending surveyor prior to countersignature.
3:48
